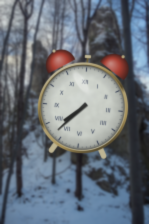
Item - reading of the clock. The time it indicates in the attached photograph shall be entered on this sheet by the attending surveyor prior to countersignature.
7:37
